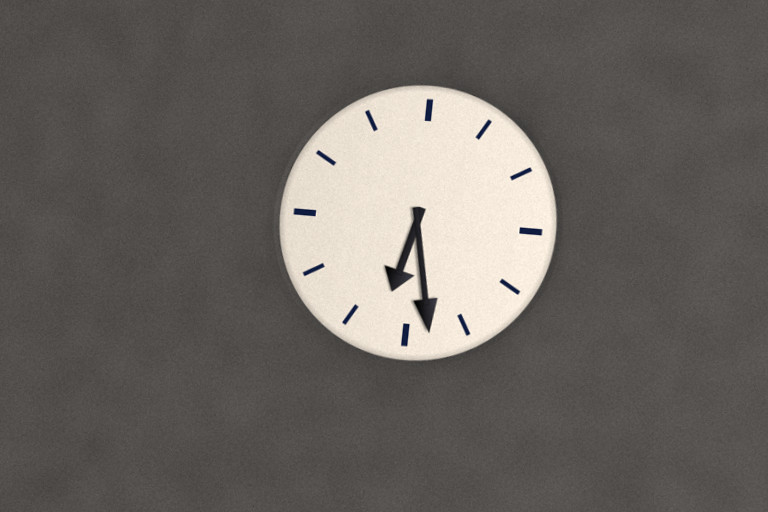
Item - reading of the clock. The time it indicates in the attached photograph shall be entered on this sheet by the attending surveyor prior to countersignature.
6:28
